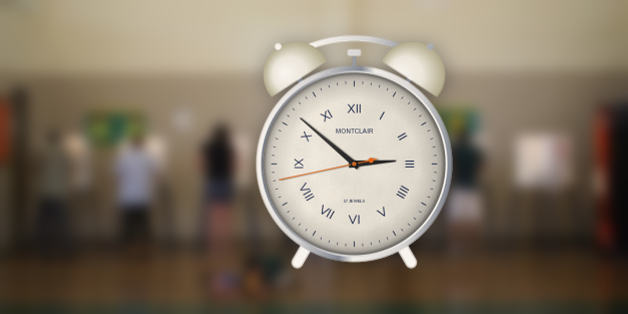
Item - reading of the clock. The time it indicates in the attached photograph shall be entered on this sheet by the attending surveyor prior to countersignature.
2:51:43
